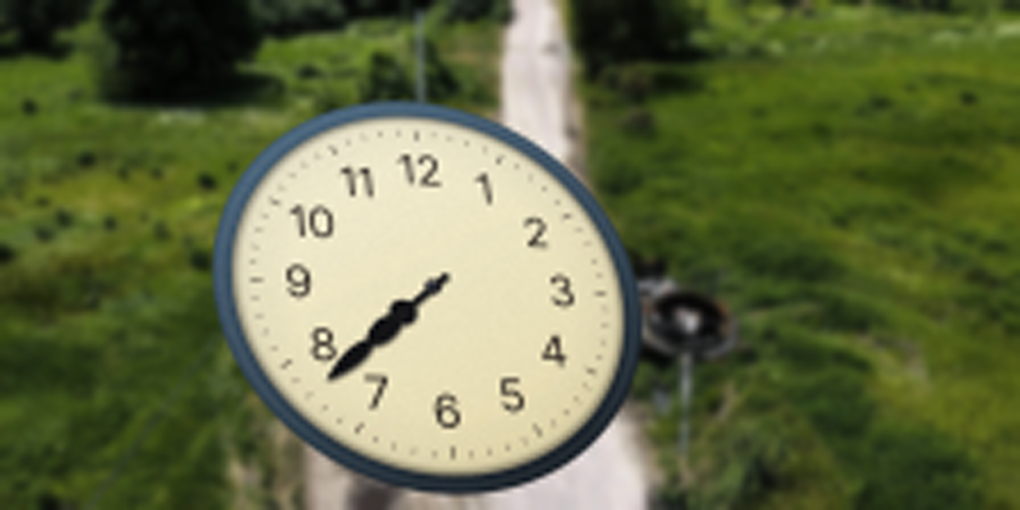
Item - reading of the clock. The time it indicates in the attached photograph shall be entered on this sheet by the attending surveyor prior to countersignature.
7:38
